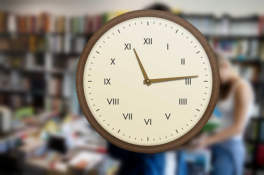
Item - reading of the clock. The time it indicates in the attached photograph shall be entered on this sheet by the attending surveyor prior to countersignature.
11:14
